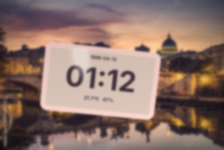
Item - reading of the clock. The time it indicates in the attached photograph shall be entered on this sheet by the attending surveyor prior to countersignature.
1:12
